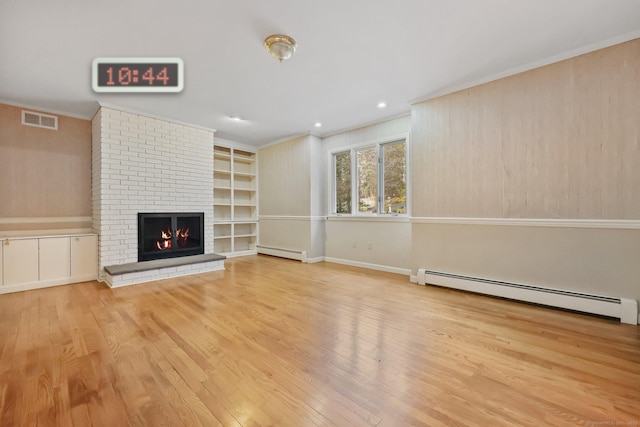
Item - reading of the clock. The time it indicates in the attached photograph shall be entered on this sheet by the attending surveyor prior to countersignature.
10:44
